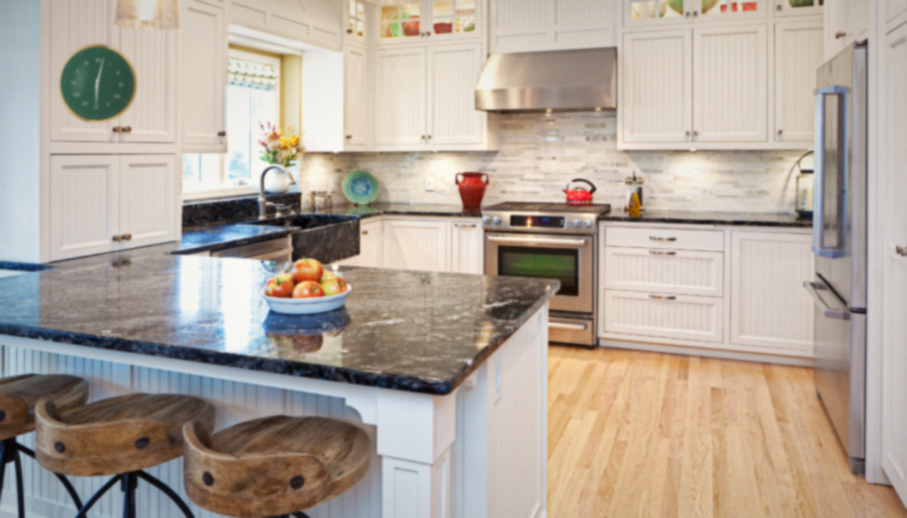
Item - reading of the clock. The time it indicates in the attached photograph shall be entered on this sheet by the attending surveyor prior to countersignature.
6:02
